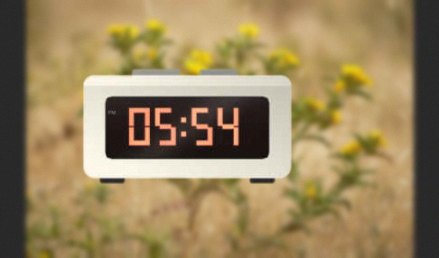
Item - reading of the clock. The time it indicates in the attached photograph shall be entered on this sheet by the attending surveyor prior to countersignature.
5:54
